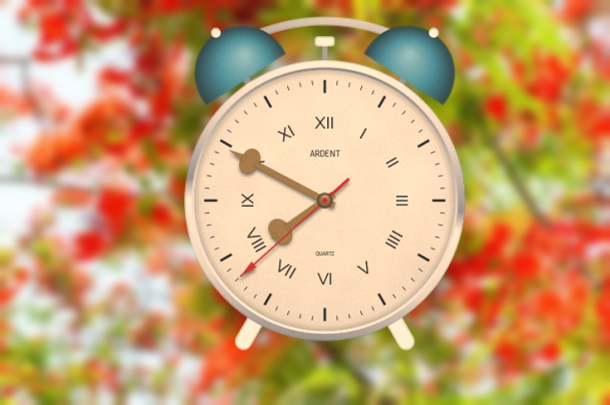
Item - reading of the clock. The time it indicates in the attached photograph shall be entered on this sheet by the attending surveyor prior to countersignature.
7:49:38
